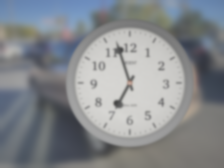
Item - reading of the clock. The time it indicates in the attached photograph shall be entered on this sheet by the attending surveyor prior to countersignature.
6:57
